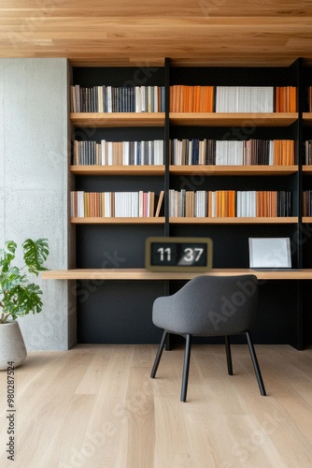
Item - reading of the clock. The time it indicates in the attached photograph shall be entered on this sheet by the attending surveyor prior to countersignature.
11:37
